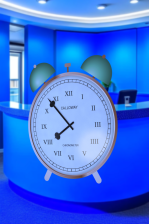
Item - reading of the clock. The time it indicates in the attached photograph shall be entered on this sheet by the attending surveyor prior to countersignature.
7:53
